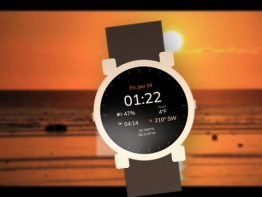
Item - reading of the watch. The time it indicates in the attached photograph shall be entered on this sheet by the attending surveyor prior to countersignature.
1:22
